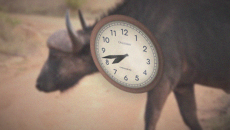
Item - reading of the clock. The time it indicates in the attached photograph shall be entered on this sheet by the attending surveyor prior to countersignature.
7:42
